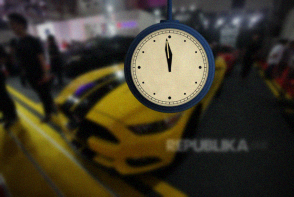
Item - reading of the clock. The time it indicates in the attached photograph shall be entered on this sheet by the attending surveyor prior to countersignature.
11:59
